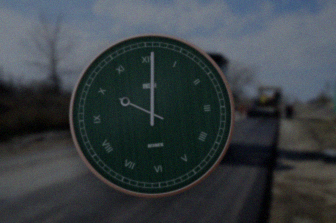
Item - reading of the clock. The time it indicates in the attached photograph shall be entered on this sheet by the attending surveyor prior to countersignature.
10:01
